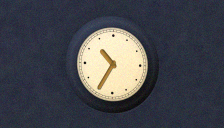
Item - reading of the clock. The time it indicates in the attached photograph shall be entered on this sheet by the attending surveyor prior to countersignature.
10:35
